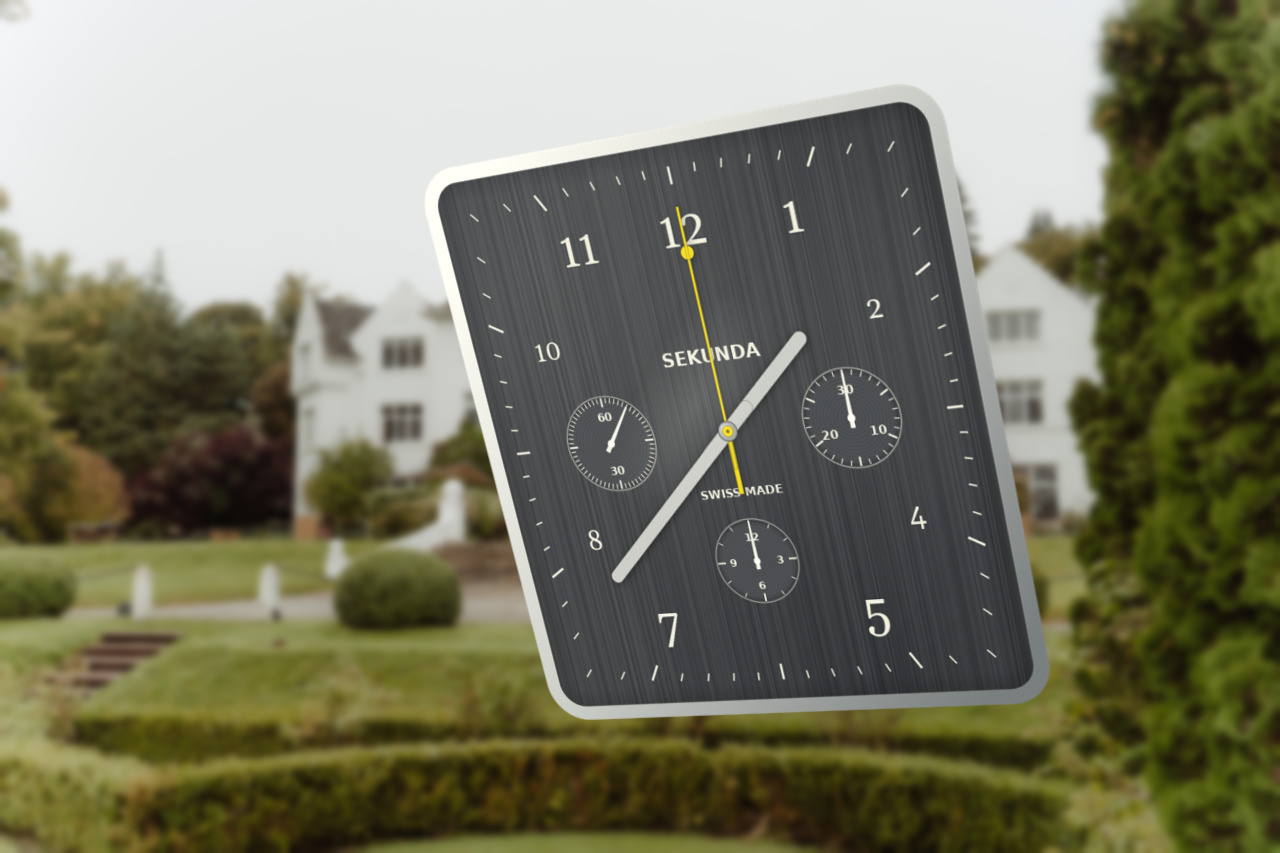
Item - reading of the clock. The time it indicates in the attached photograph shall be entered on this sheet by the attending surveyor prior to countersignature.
1:38:06
